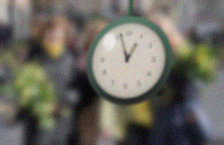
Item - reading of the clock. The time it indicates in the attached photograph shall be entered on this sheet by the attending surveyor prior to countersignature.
12:57
